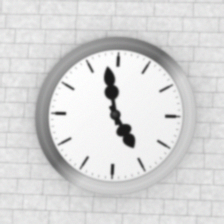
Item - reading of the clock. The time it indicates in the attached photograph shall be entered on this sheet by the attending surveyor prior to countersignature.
4:58
